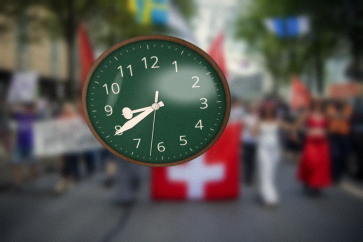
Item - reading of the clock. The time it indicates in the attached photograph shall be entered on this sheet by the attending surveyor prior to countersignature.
8:39:32
